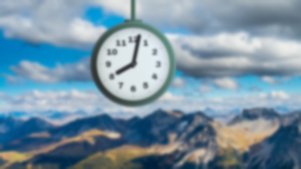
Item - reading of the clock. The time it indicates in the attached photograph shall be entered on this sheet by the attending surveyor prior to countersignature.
8:02
